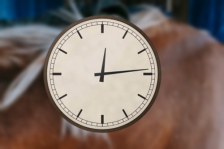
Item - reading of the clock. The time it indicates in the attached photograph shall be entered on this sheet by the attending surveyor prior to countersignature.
12:14
